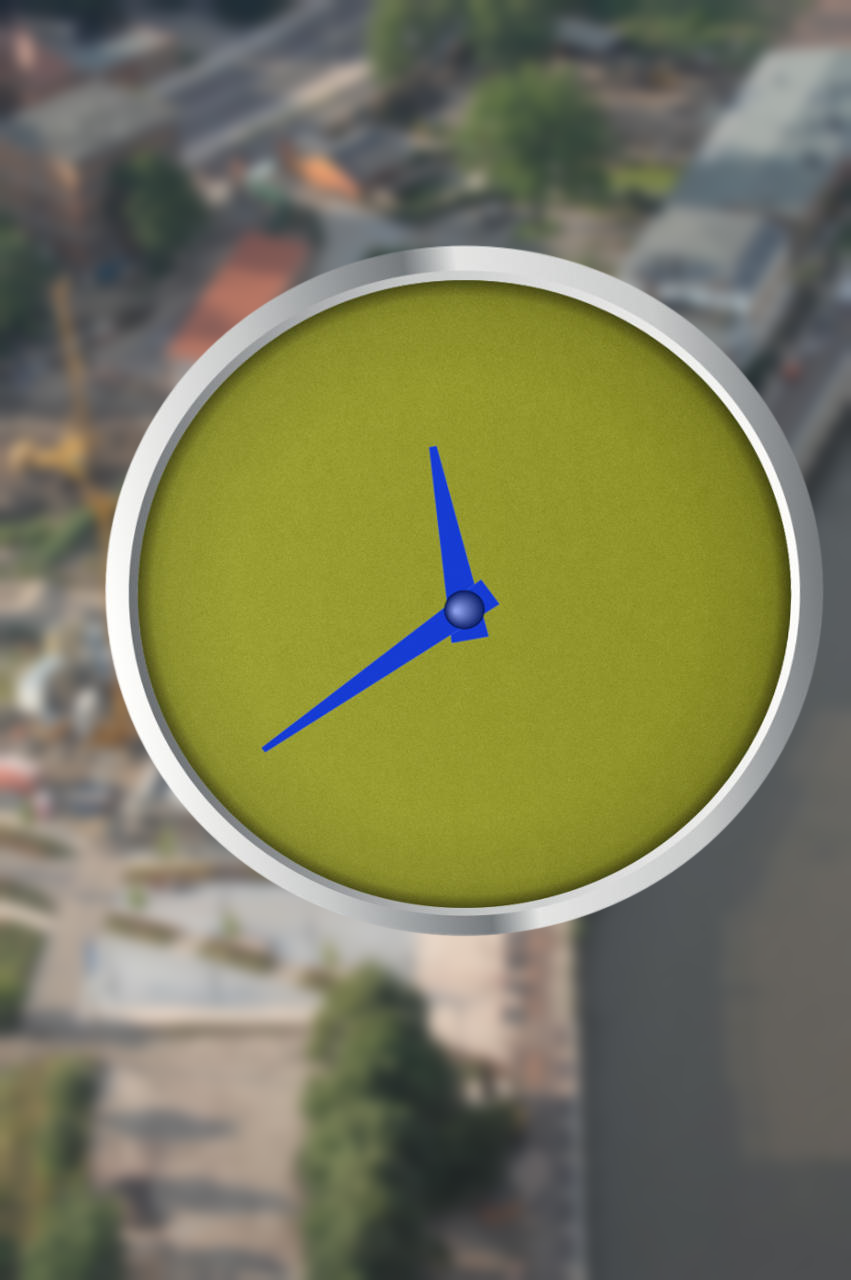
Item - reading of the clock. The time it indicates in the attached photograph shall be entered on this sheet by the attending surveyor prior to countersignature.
11:39
